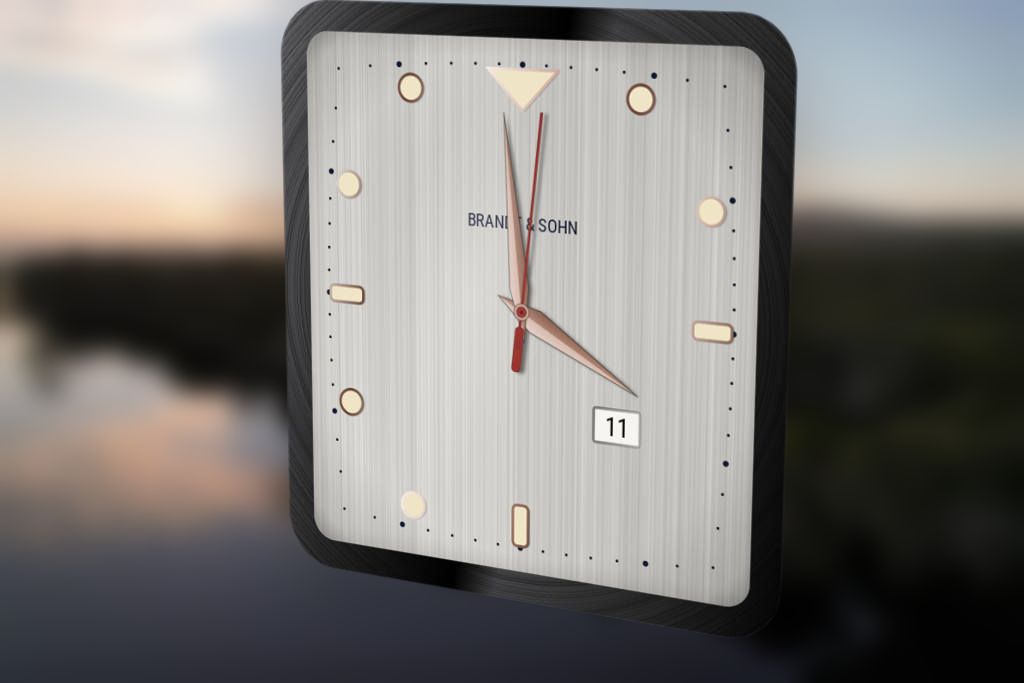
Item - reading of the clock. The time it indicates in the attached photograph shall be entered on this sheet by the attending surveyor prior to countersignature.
3:59:01
